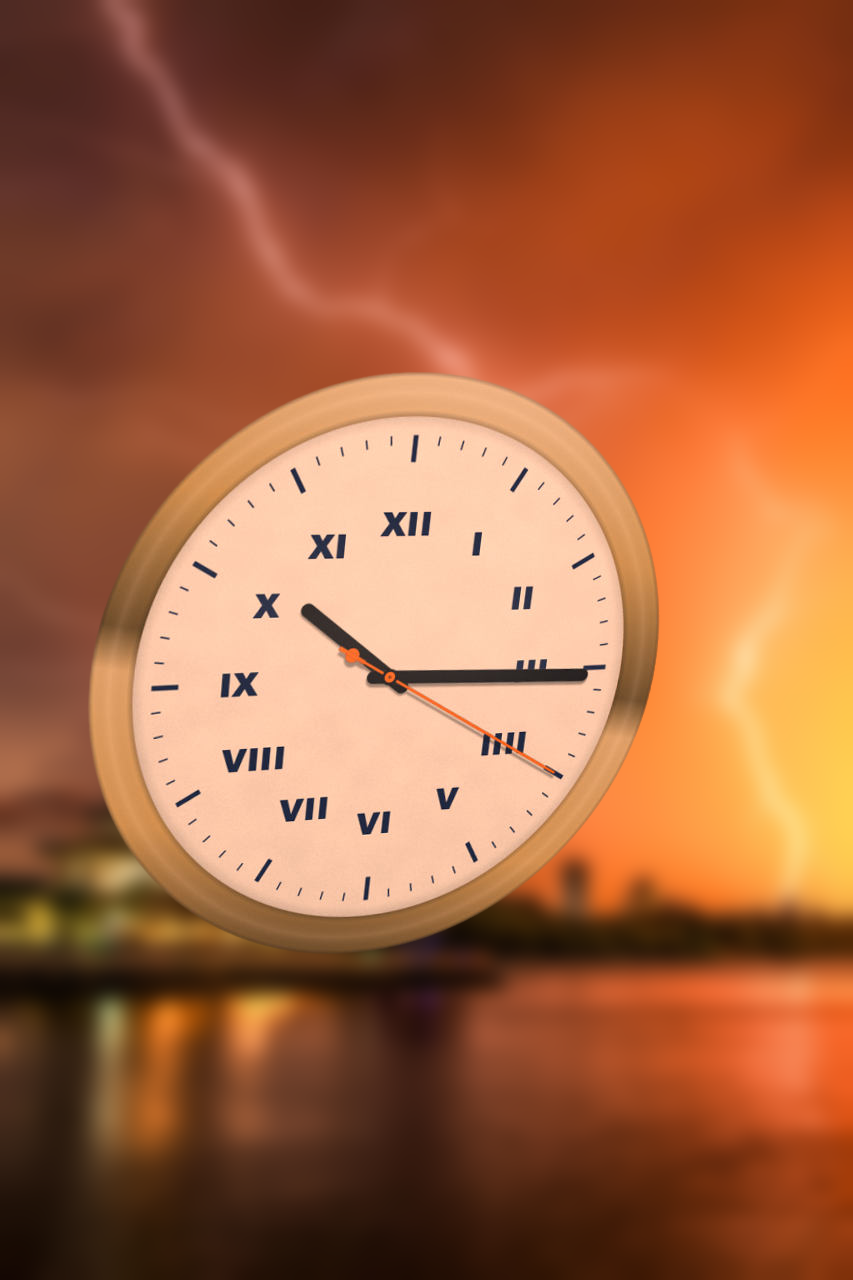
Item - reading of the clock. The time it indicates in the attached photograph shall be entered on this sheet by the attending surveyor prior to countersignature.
10:15:20
